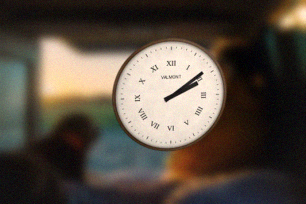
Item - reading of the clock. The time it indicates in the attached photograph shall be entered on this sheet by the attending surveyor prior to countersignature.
2:09
